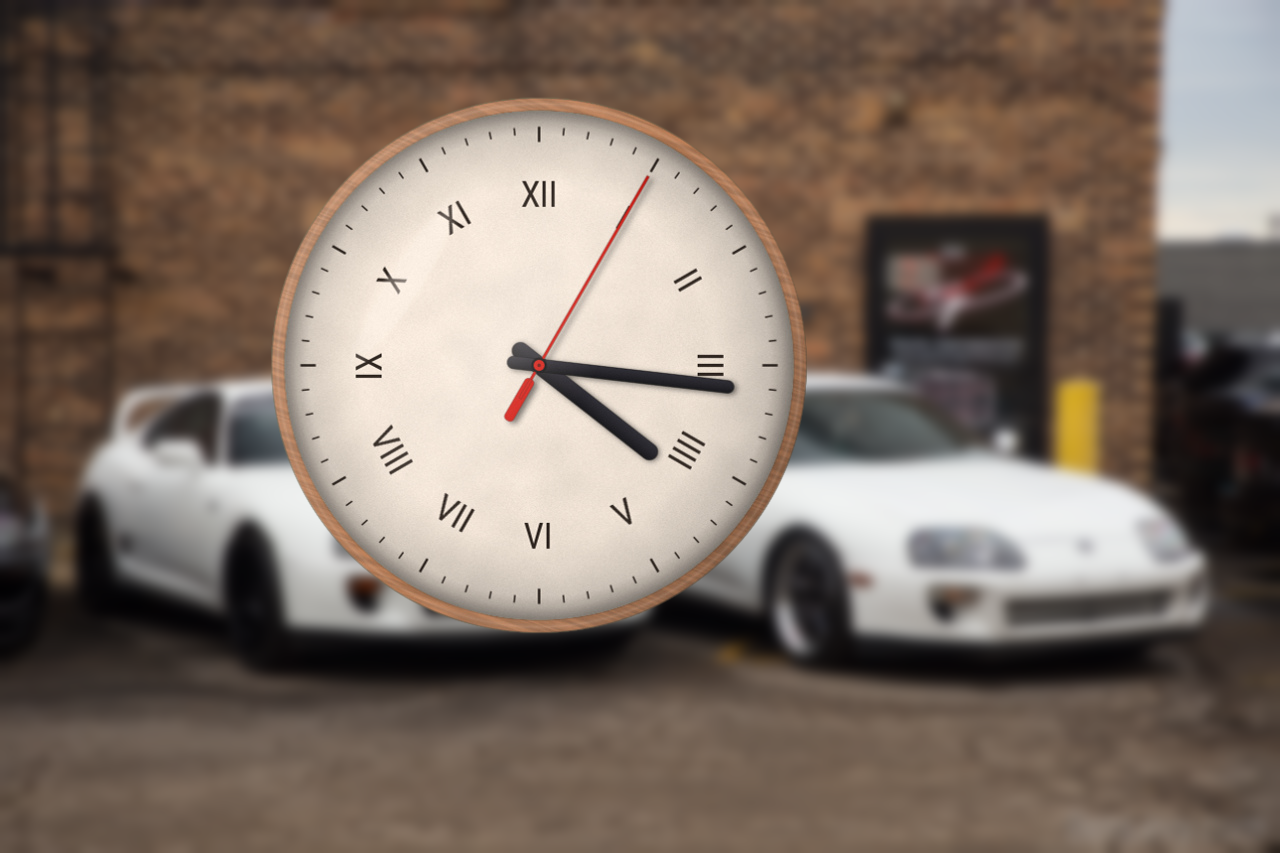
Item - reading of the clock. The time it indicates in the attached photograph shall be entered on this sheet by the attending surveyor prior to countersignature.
4:16:05
